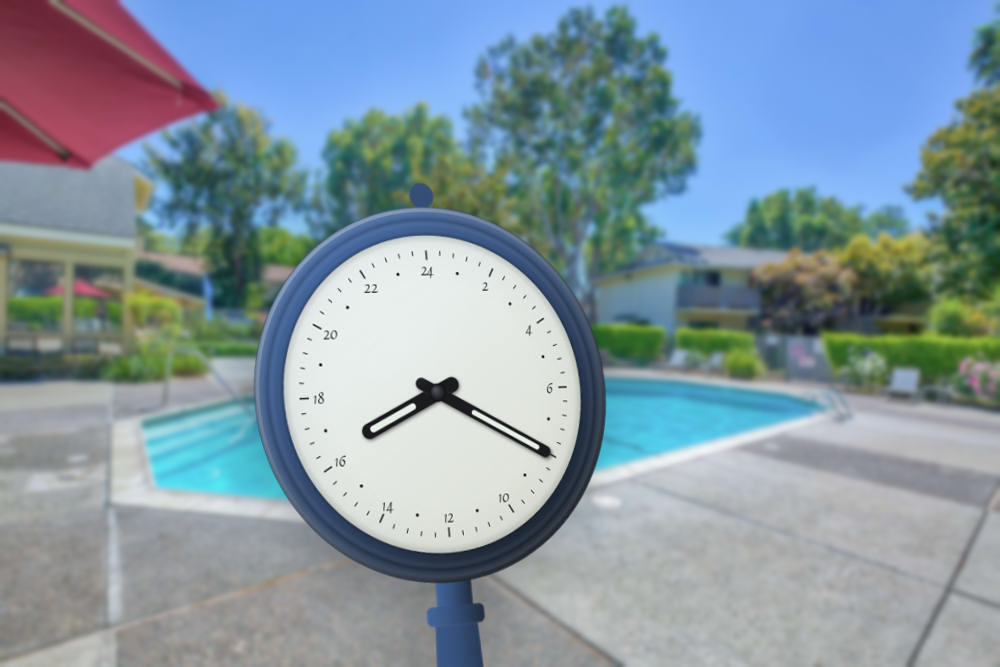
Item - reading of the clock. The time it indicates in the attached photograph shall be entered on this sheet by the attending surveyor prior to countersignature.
16:20
